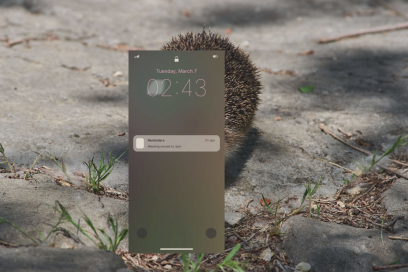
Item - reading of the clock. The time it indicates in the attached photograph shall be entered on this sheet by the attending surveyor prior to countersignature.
2:43
